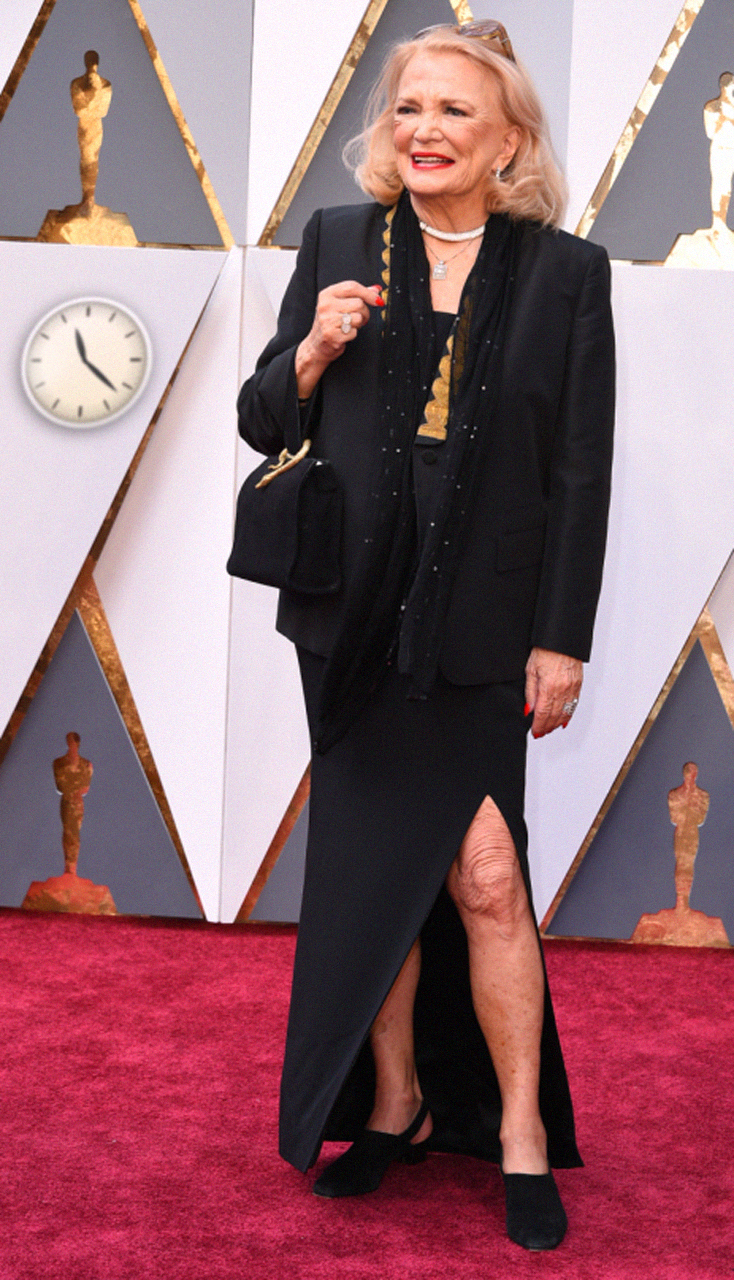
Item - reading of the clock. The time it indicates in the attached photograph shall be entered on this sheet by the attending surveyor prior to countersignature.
11:22
